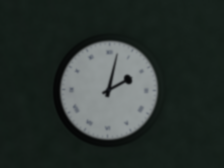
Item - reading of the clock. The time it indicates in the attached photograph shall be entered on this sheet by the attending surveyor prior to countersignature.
2:02
